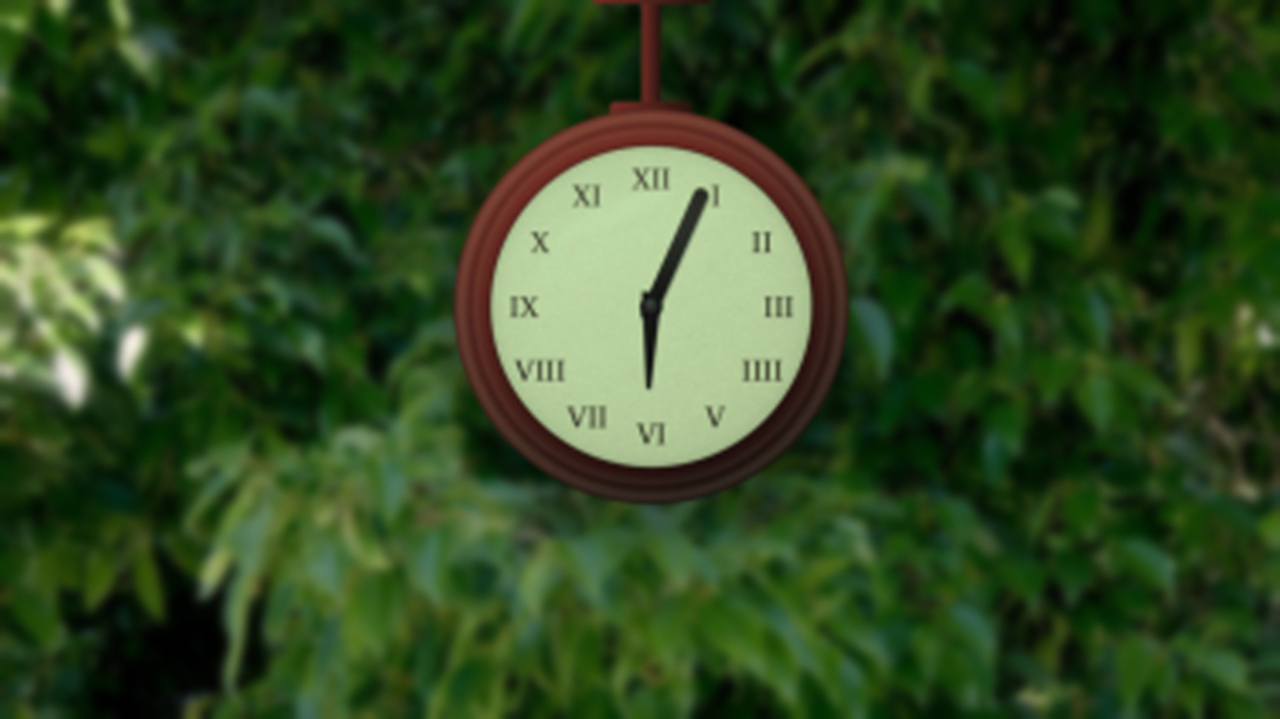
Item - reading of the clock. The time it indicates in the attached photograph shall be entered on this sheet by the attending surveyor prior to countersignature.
6:04
